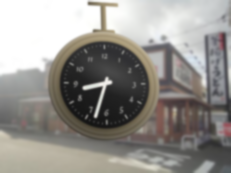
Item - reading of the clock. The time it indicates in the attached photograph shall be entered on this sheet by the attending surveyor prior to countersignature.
8:33
